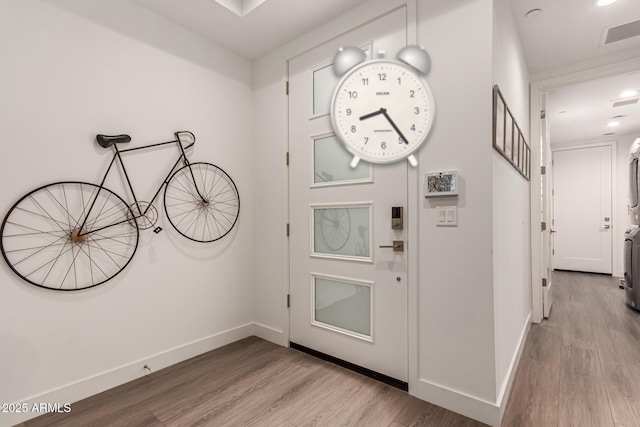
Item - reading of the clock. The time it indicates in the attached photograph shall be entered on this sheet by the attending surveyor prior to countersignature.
8:24
